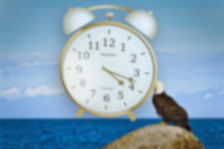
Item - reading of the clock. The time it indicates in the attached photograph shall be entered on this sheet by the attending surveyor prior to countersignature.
4:18
